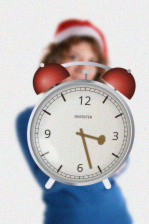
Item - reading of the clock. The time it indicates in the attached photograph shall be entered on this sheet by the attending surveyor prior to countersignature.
3:27
